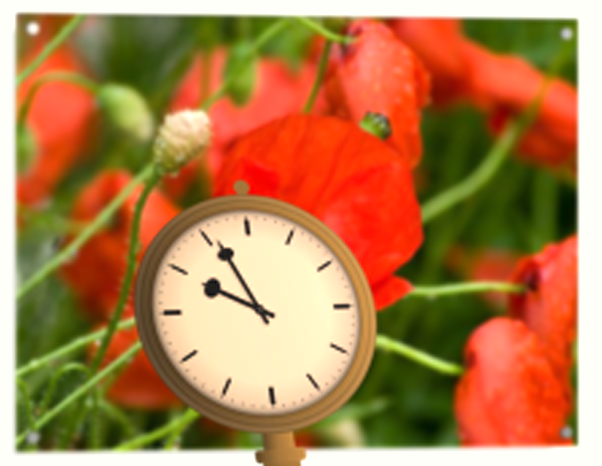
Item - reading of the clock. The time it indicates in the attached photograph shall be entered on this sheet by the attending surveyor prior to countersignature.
9:56
